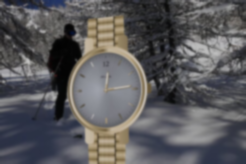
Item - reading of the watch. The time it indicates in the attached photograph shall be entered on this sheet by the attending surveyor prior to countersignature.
12:14
